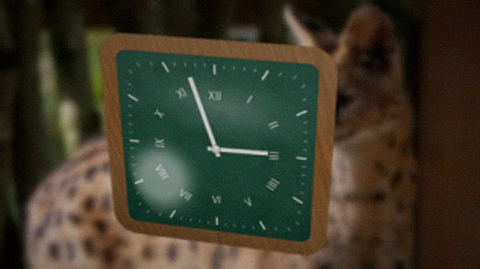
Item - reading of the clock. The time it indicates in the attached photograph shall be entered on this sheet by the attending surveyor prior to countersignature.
2:57
